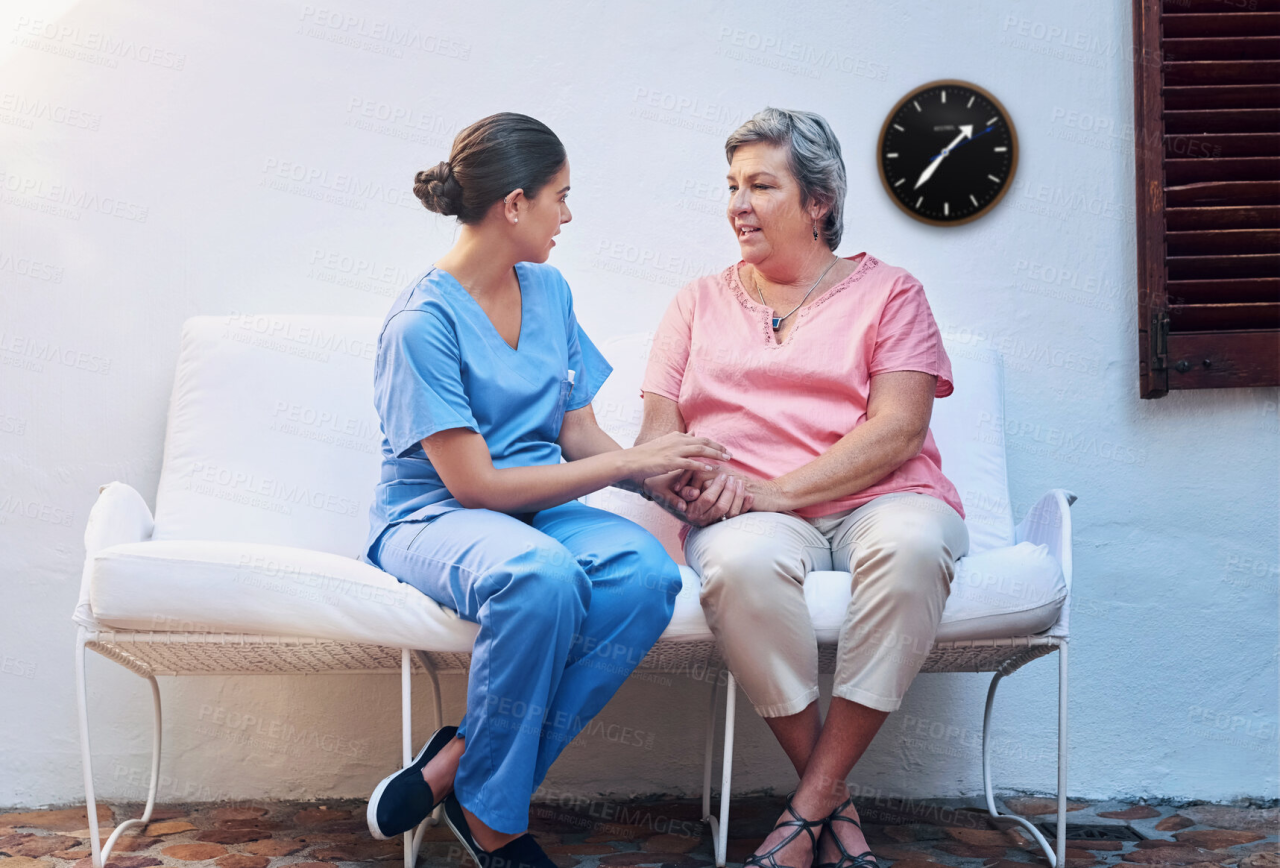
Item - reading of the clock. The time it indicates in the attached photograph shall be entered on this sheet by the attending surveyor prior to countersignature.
1:37:11
